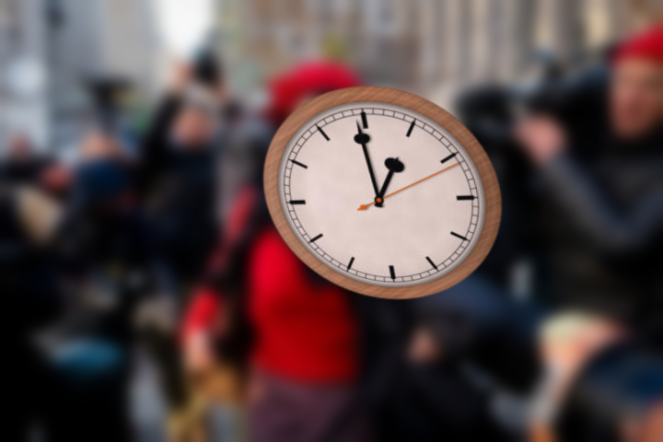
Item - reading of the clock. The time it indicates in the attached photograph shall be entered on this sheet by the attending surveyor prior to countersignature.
12:59:11
